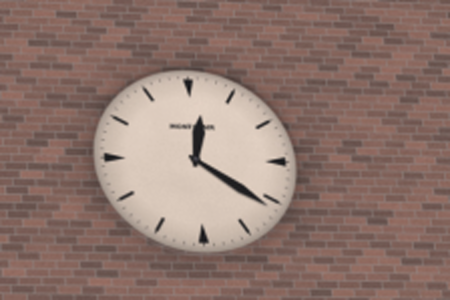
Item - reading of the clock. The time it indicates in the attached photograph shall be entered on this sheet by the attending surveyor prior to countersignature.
12:21
